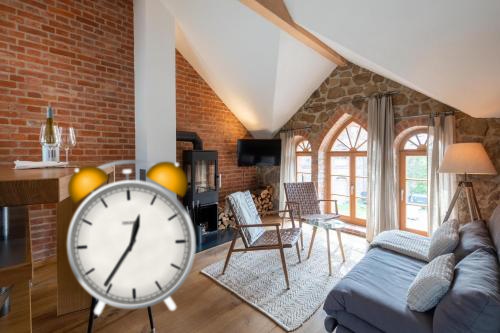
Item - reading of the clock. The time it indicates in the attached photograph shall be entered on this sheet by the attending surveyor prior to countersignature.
12:36
